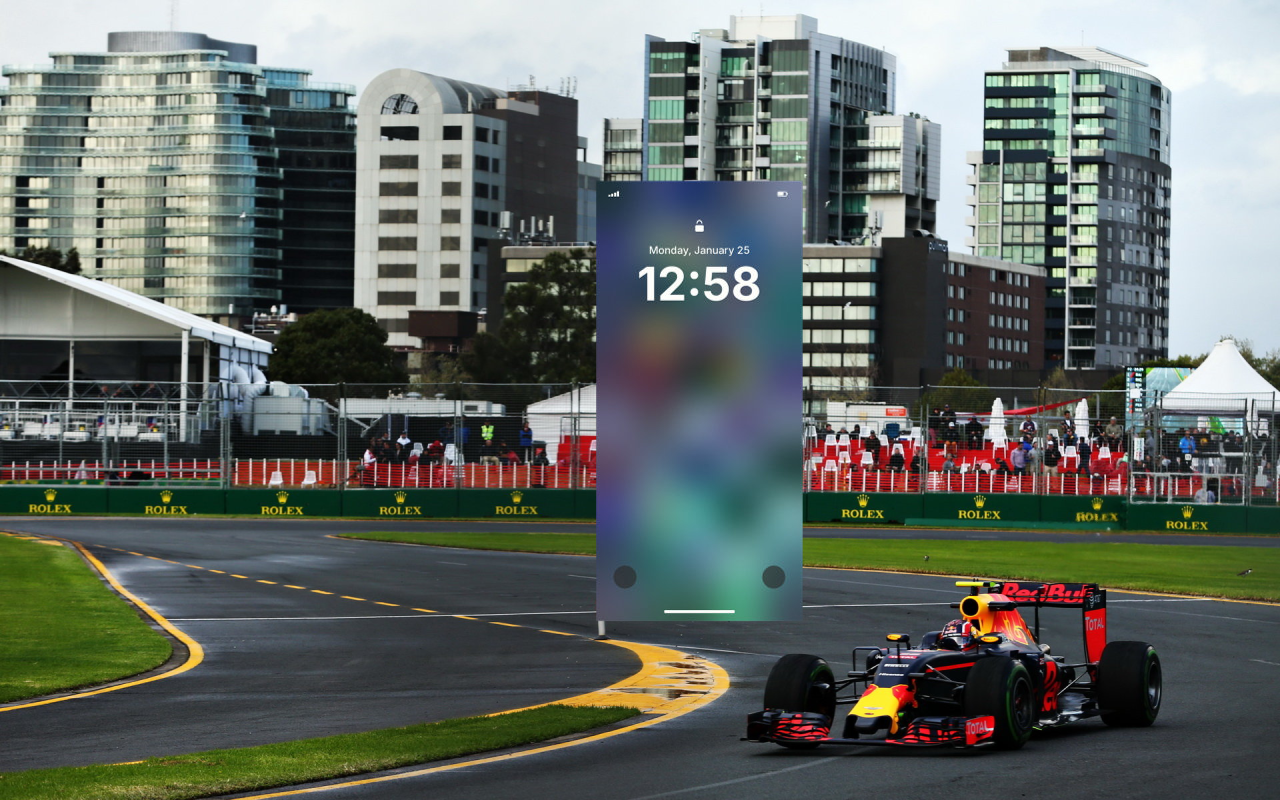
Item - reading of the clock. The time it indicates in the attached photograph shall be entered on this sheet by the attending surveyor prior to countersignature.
12:58
